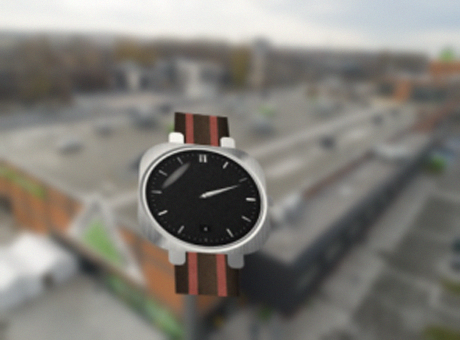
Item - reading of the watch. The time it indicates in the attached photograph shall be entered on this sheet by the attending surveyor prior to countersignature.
2:11
